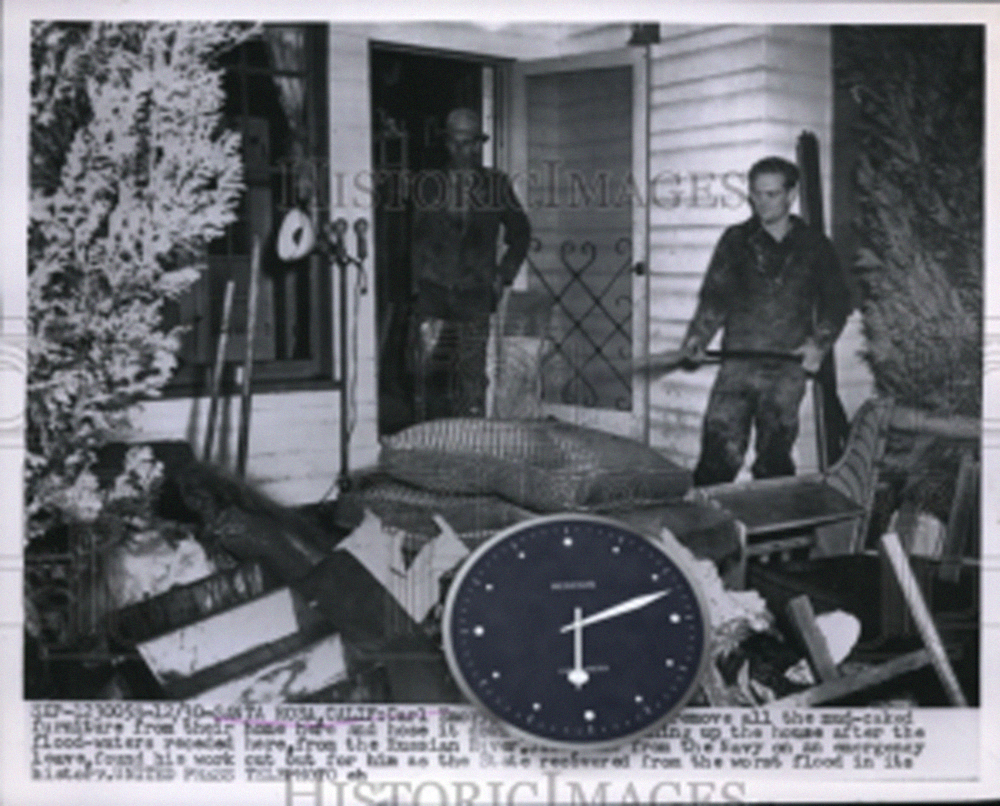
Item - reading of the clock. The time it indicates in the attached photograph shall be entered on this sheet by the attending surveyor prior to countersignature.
6:12
